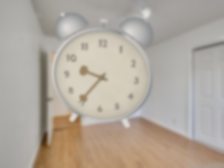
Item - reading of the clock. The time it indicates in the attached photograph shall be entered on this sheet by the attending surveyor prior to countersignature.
9:36
